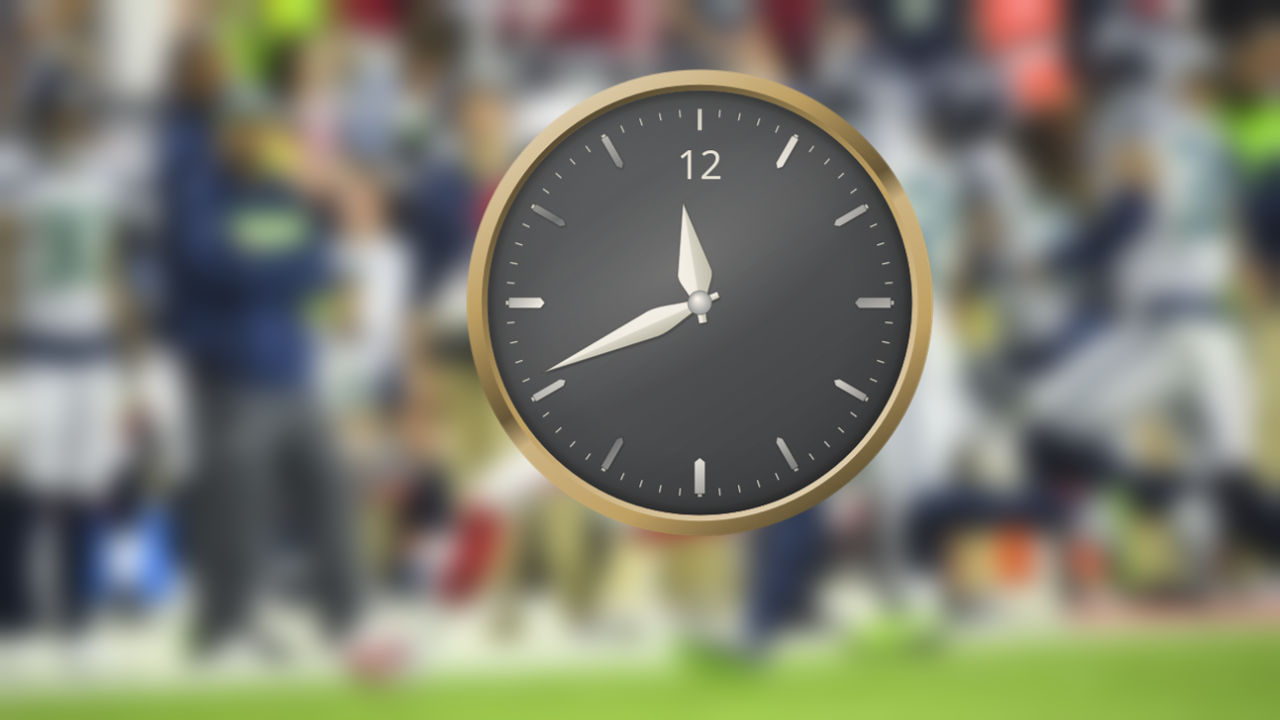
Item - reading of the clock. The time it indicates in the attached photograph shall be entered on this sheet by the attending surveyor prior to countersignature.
11:41
